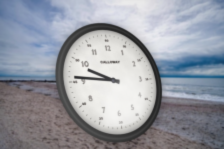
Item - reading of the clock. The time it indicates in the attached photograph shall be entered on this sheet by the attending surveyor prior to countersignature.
9:46
